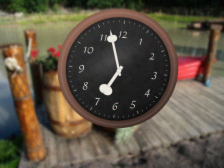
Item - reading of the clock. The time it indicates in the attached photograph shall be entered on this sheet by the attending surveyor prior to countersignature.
6:57
